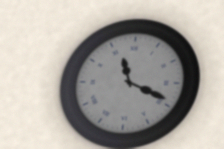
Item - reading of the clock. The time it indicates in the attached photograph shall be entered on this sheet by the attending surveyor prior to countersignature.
11:19
